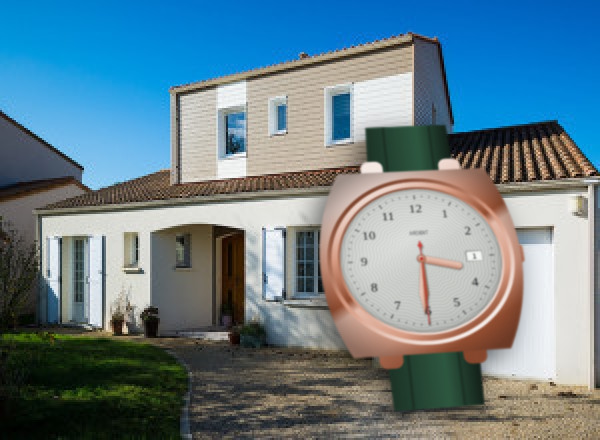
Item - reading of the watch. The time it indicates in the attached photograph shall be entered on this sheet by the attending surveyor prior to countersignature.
3:30:30
